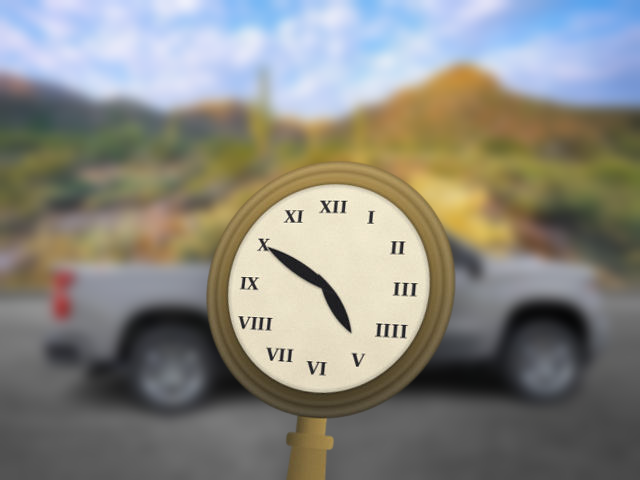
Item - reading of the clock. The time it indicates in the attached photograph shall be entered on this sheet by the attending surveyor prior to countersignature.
4:50
